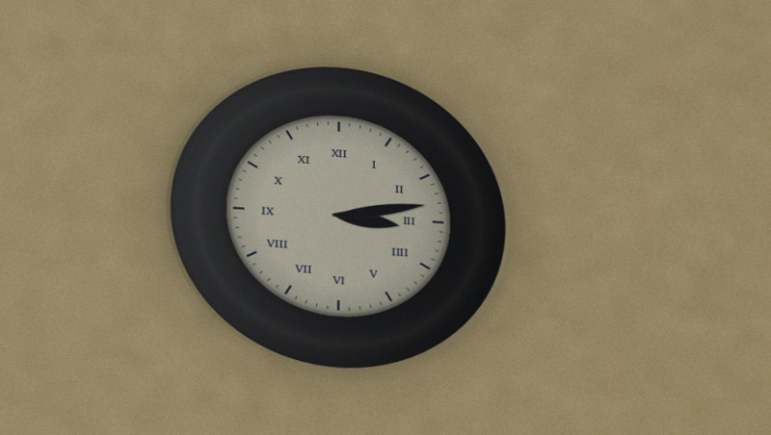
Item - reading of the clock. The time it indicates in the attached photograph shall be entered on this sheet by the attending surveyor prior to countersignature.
3:13
